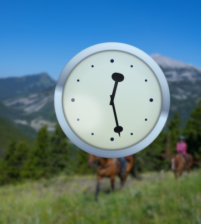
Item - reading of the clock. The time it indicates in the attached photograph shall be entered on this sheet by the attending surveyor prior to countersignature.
12:28
